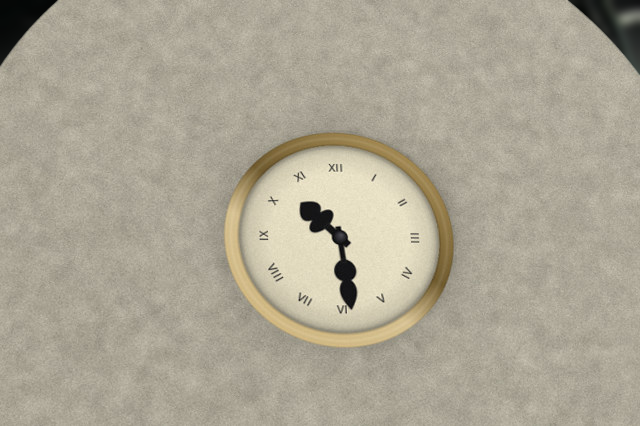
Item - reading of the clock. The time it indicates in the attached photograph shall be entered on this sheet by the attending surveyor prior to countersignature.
10:29
